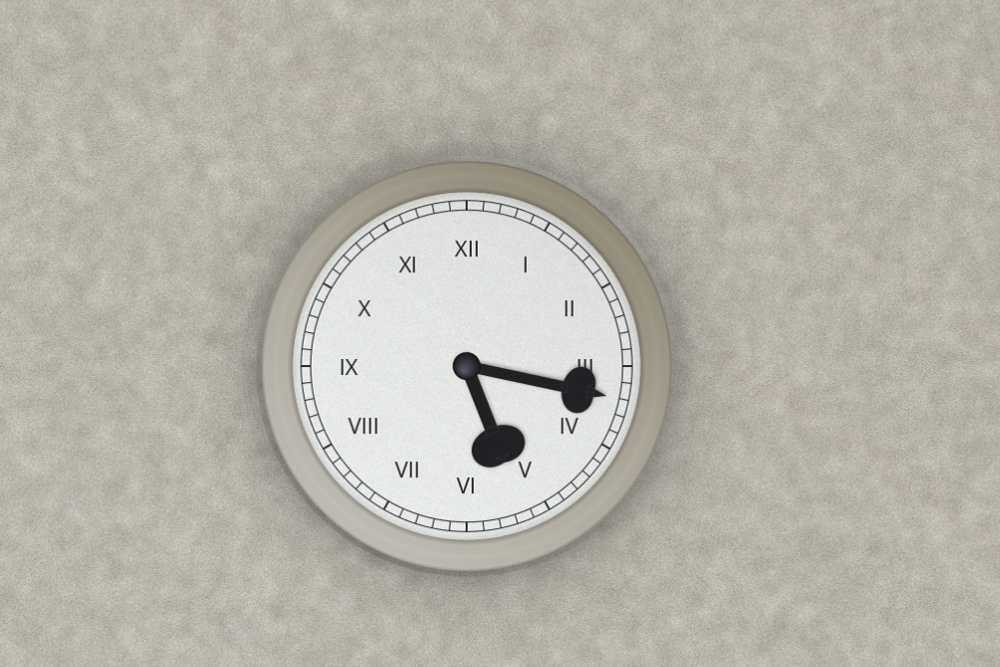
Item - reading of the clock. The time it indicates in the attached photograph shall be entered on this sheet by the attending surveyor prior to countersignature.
5:17
